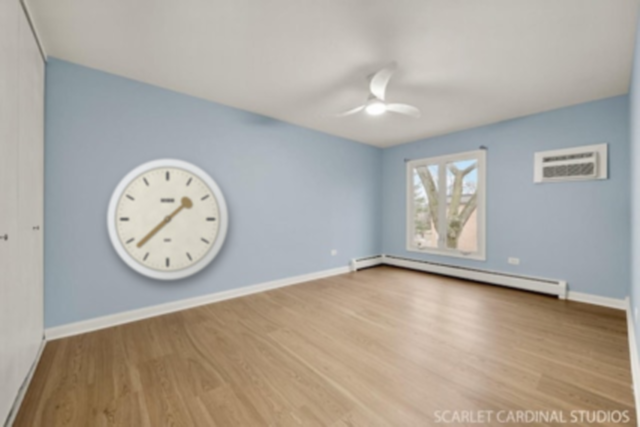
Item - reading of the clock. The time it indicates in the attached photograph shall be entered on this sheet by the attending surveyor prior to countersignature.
1:38
